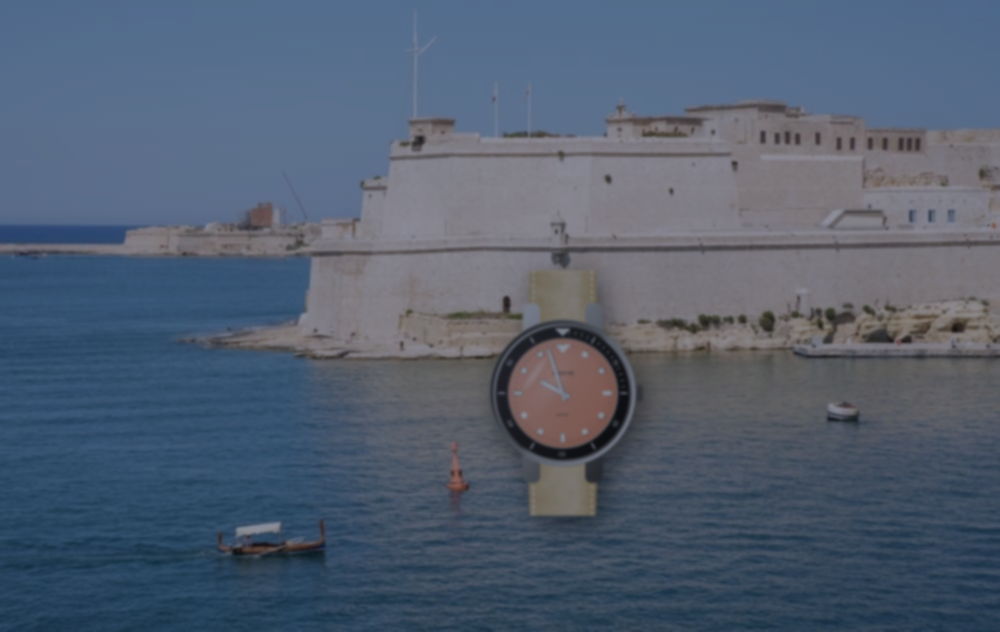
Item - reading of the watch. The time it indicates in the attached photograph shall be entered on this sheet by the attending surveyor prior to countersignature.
9:57
